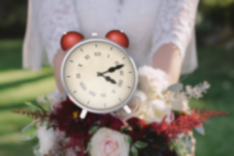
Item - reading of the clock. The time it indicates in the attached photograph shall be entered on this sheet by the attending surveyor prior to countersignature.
4:12
